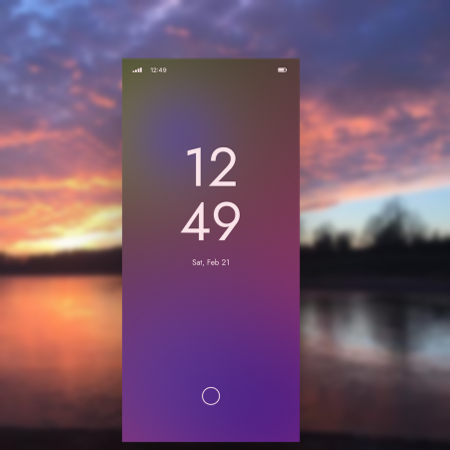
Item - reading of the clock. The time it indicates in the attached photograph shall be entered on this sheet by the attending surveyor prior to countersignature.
12:49
